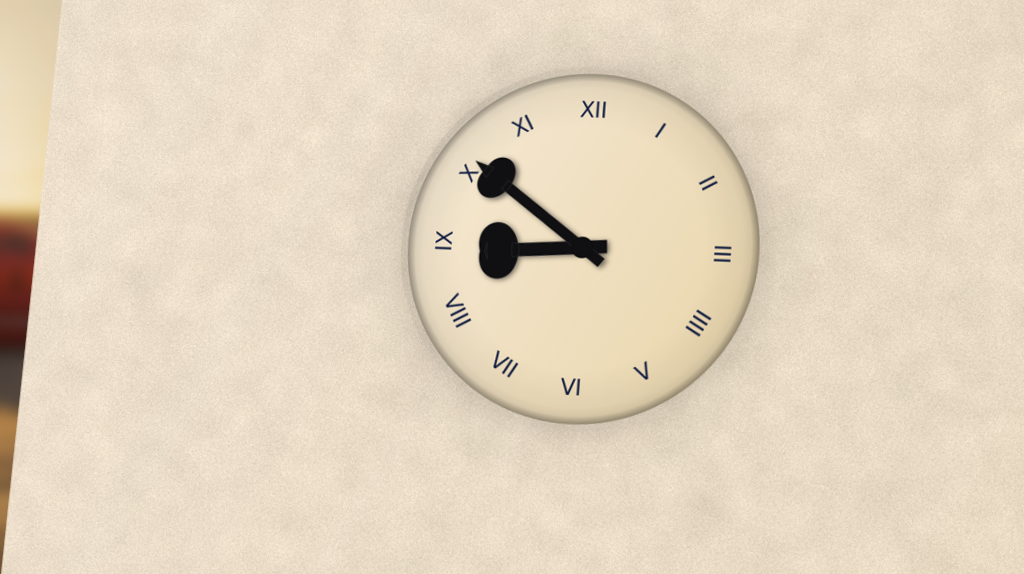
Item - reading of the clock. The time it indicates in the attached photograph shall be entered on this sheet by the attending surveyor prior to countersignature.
8:51
